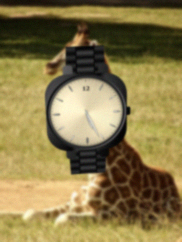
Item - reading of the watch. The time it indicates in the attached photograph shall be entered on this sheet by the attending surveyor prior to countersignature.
5:26
